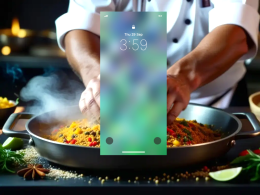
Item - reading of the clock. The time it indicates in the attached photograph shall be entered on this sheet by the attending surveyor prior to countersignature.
3:59
